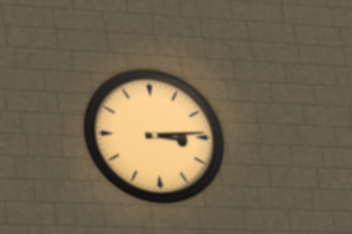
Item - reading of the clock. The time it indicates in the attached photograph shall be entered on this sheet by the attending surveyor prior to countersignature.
3:14
